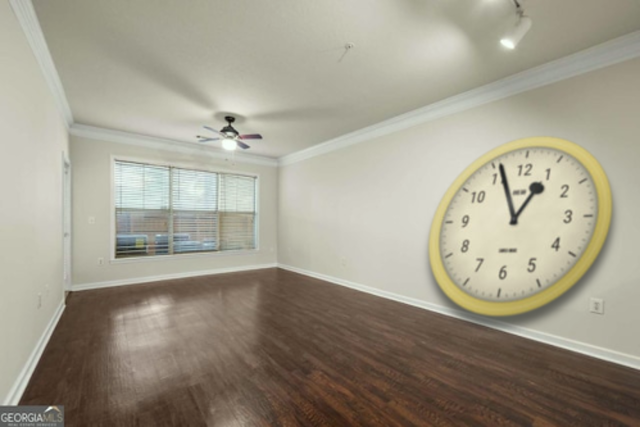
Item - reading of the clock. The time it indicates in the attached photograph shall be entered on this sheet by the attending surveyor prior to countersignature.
12:56
